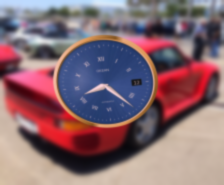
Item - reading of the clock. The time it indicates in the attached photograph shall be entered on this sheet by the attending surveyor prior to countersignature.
8:23
